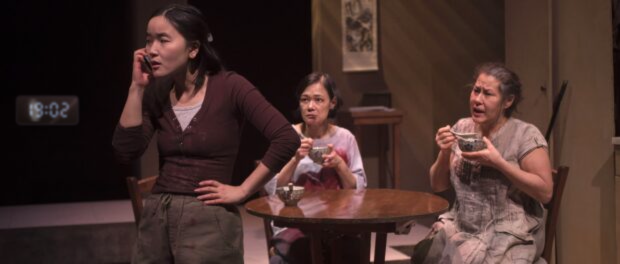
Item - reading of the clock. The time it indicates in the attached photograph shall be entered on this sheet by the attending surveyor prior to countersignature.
19:02
